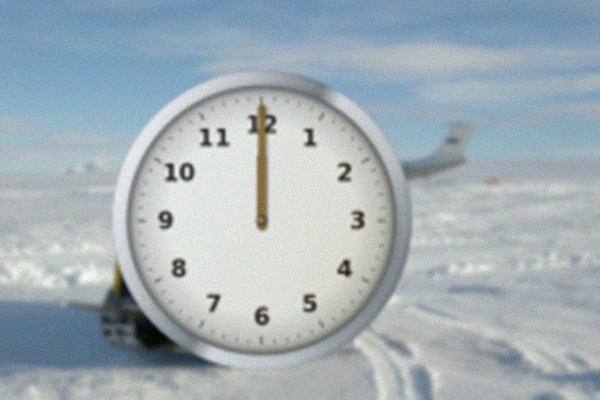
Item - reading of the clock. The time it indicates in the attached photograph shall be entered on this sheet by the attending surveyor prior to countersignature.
12:00
